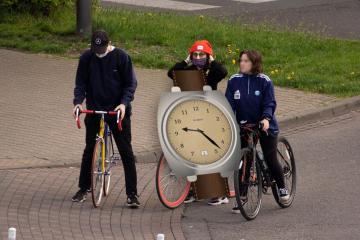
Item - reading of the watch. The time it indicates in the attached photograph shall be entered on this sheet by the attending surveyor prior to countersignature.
9:23
